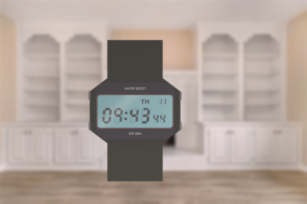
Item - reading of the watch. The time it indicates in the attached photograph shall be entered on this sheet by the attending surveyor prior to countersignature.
9:43:44
